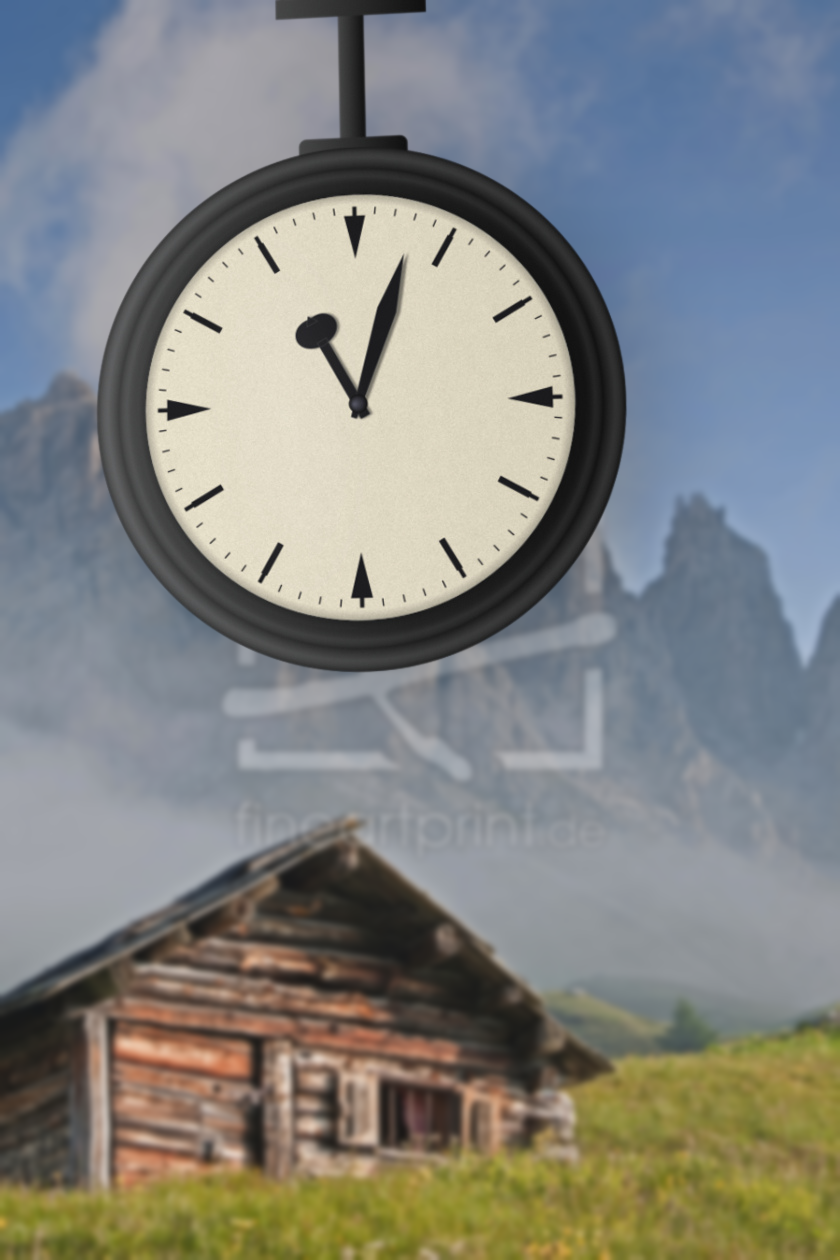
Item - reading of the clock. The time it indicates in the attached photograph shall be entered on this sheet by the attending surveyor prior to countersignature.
11:03
